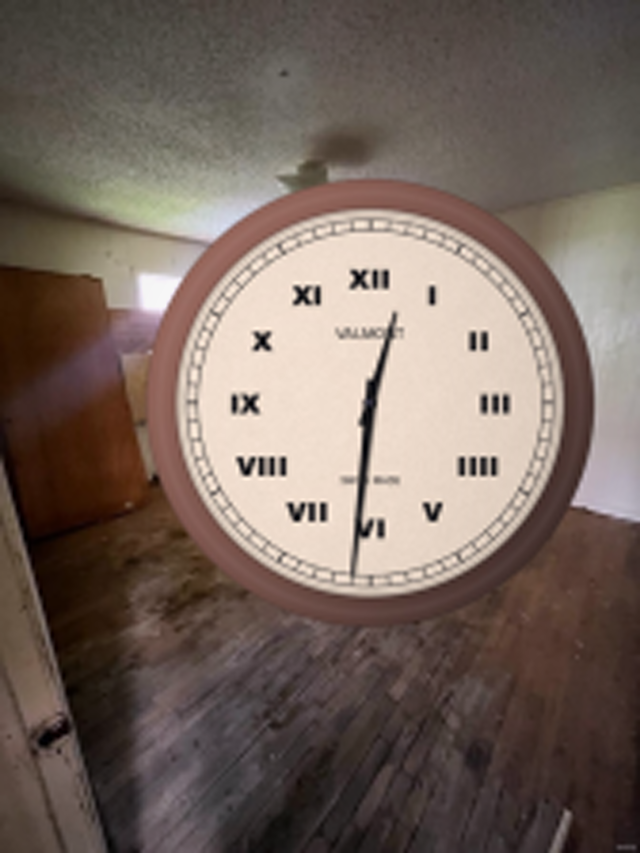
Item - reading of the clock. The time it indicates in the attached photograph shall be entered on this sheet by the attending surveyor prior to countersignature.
12:31
